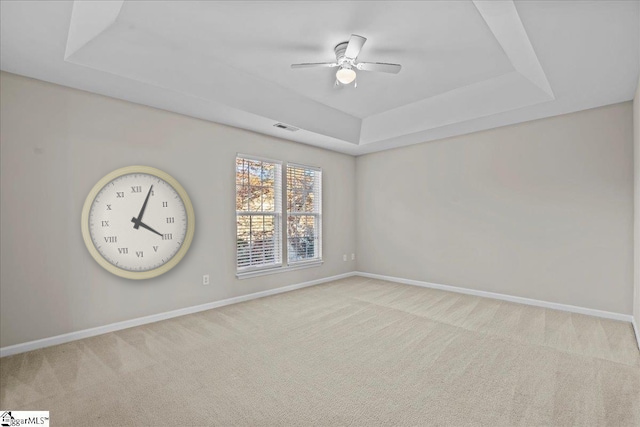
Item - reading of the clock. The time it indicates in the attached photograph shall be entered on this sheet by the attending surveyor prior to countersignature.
4:04
